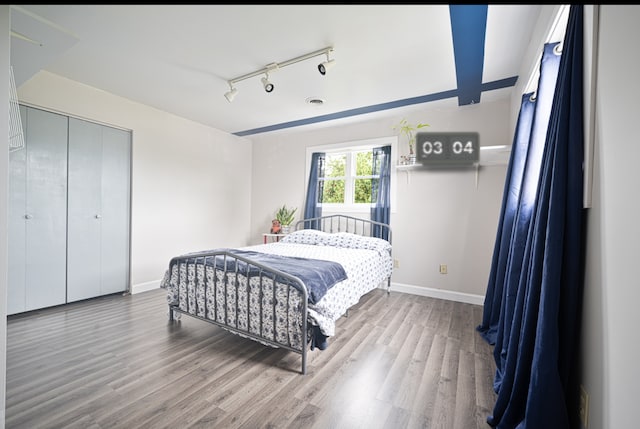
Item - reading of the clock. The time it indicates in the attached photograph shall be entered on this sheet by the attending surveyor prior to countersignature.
3:04
